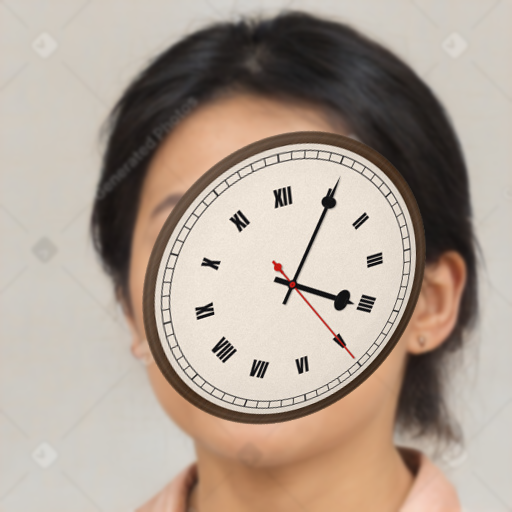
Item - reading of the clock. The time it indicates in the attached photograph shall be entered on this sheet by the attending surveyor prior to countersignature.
4:05:25
